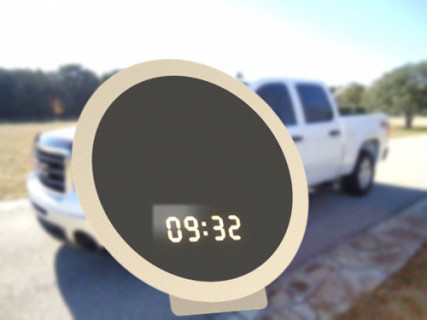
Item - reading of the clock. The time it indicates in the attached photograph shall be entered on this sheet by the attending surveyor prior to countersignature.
9:32
